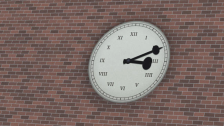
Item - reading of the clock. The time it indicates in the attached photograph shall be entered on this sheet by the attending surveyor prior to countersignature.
3:11
